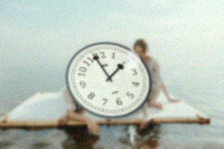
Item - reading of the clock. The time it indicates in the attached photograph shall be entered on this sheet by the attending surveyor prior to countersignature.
1:58
